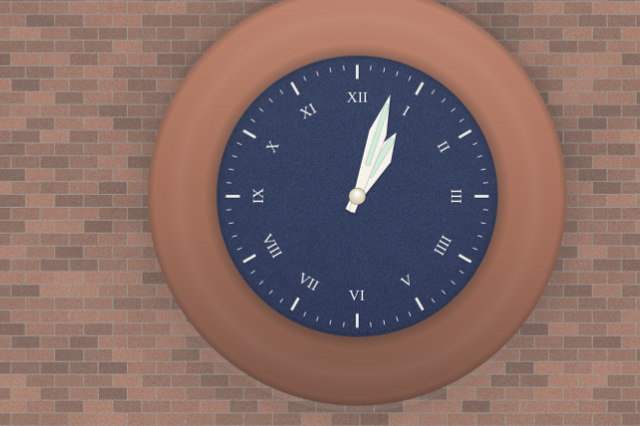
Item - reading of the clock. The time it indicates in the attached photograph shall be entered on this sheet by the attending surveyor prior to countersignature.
1:03
